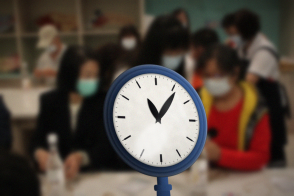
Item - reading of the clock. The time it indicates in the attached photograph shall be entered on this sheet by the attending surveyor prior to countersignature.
11:06
